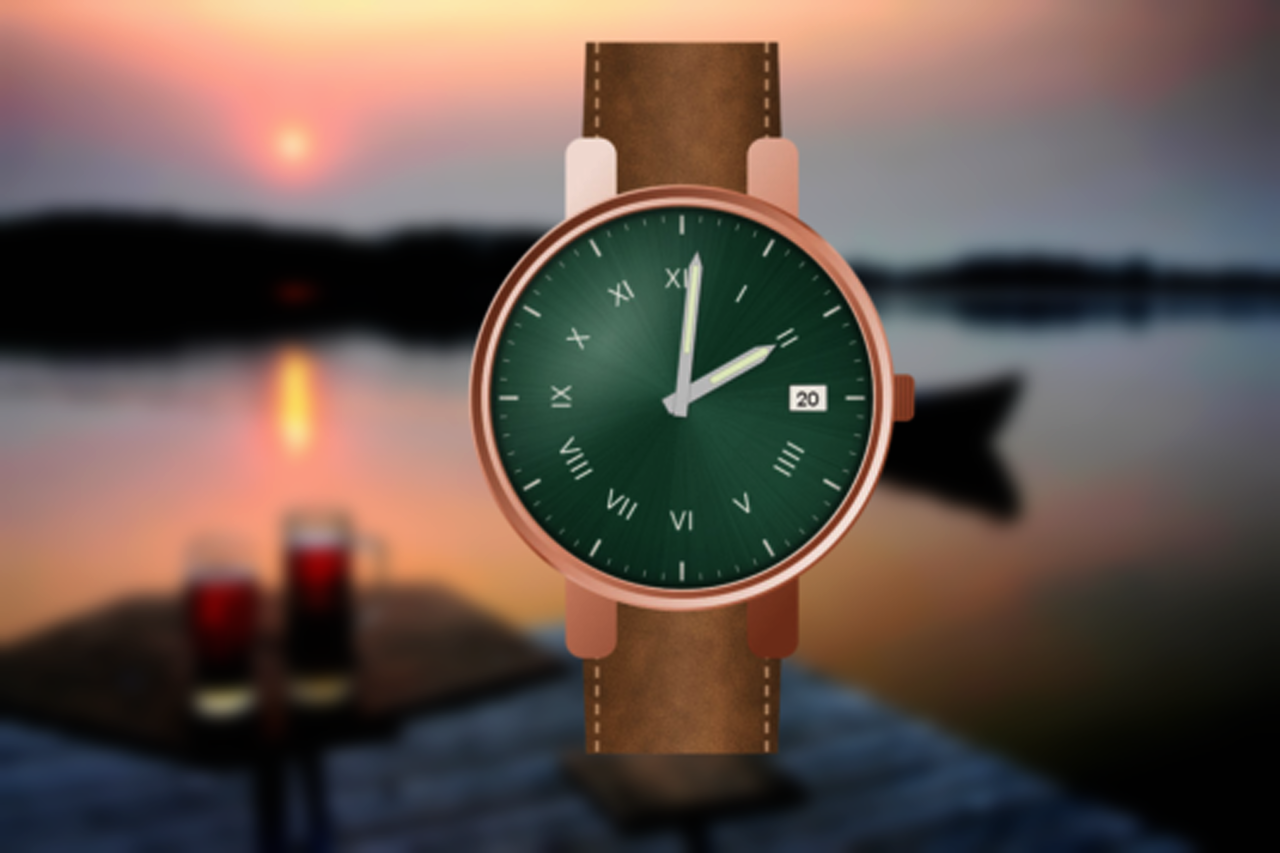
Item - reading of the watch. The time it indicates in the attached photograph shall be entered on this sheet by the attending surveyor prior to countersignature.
2:01
